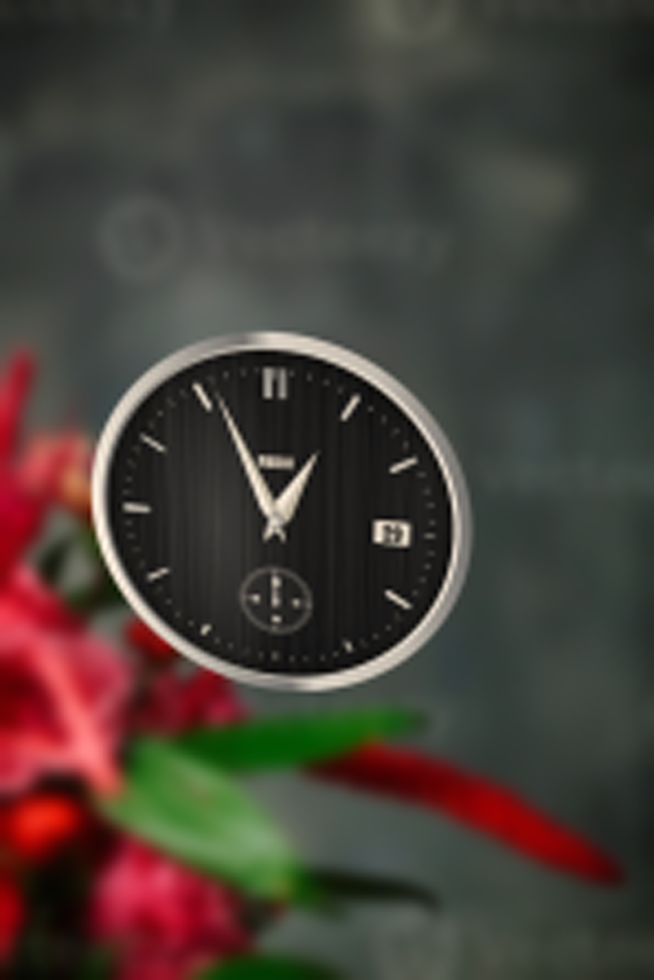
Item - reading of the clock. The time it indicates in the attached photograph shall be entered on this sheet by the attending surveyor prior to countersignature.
12:56
